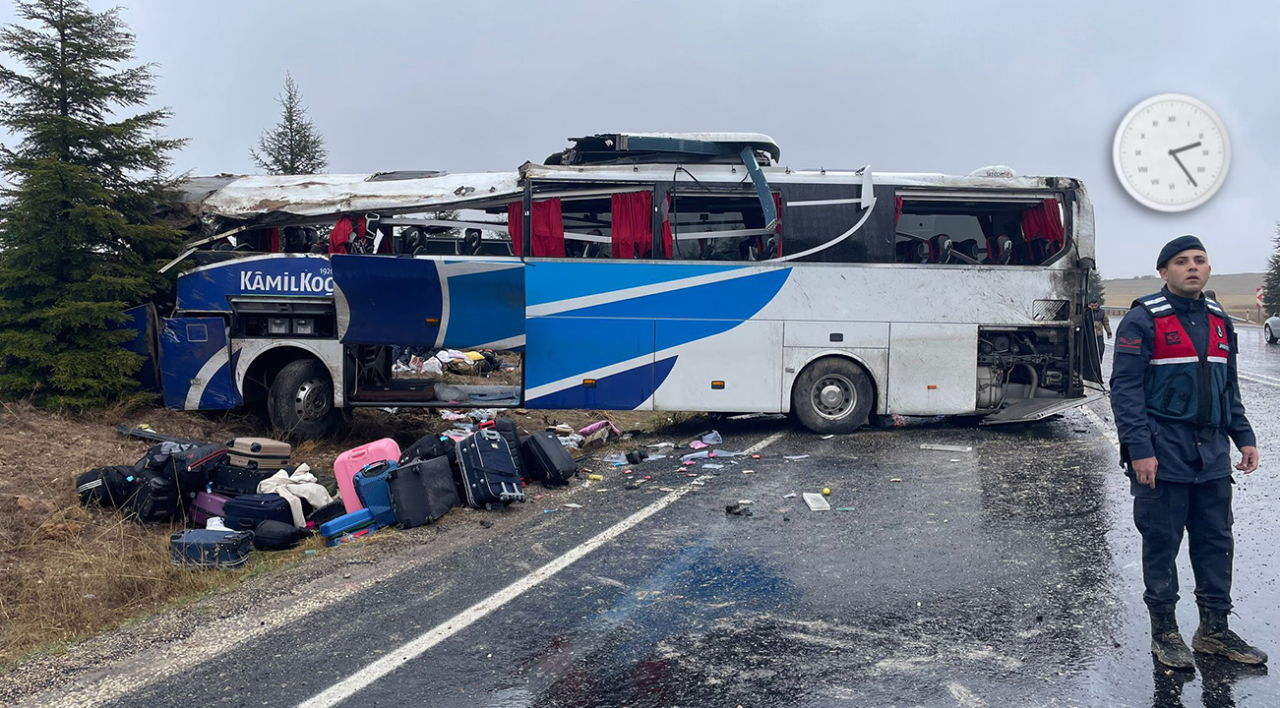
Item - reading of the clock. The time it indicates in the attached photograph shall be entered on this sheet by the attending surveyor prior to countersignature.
2:24
